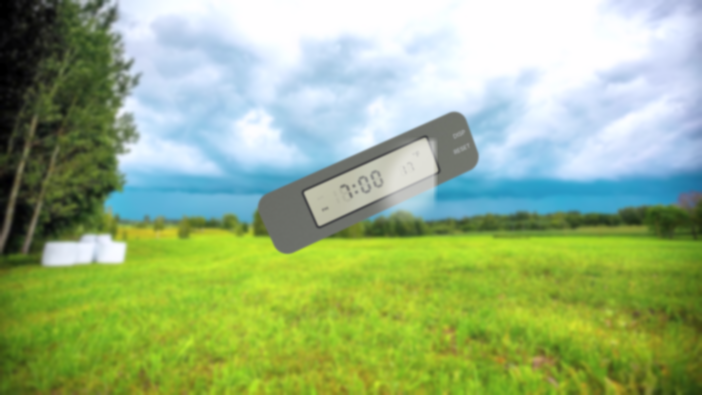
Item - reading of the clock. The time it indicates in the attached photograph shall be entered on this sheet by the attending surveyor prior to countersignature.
7:00
